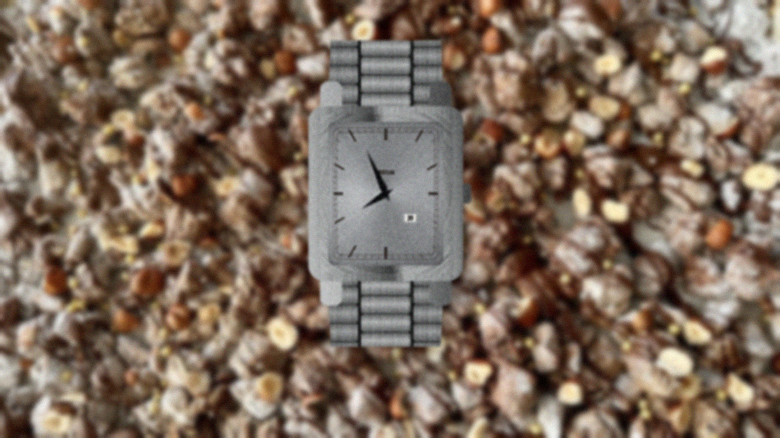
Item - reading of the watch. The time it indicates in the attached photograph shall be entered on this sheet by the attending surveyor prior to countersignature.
7:56
